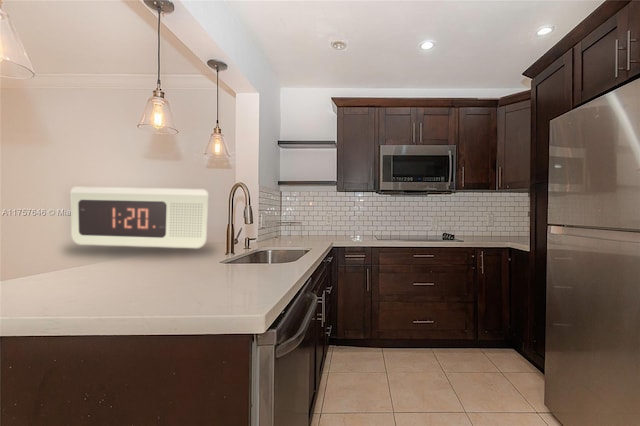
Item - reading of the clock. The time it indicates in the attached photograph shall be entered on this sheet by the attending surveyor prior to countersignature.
1:20
